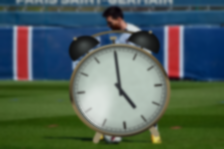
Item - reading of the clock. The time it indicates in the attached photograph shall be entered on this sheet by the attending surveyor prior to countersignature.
5:00
